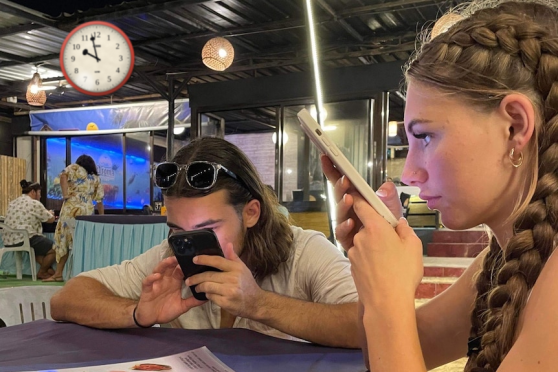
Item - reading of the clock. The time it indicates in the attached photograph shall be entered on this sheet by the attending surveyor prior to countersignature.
9:58
